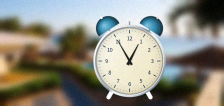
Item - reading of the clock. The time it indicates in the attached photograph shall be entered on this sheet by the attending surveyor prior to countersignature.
12:55
